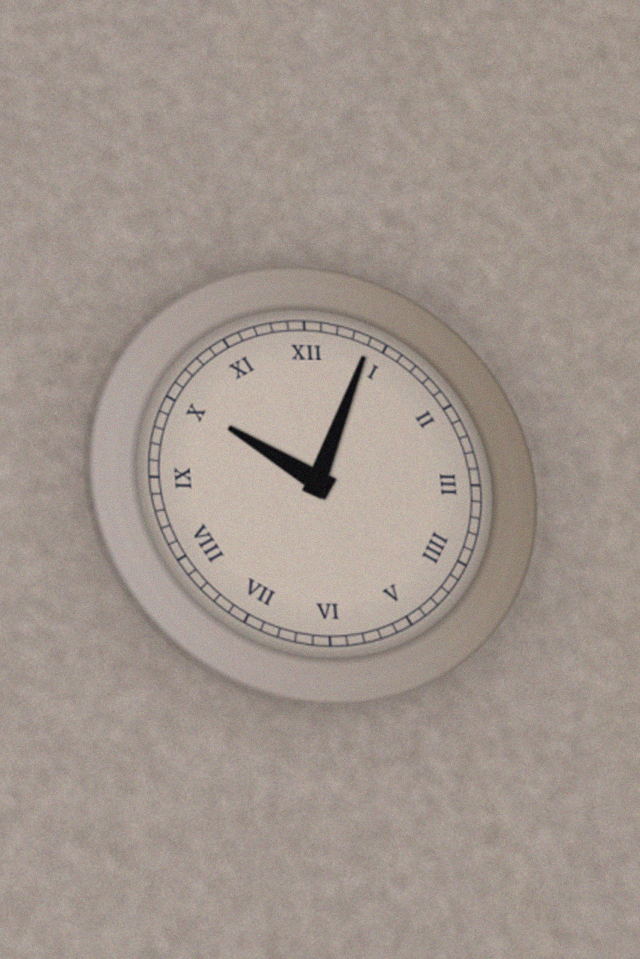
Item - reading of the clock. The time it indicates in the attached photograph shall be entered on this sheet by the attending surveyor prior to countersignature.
10:04
